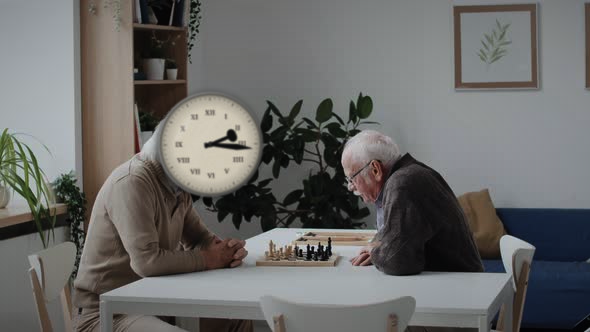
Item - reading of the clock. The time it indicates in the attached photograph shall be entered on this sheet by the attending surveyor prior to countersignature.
2:16
